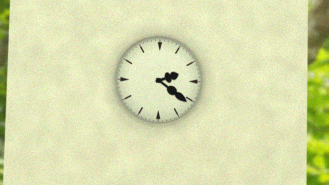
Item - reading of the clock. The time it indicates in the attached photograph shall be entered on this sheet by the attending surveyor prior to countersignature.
2:21
